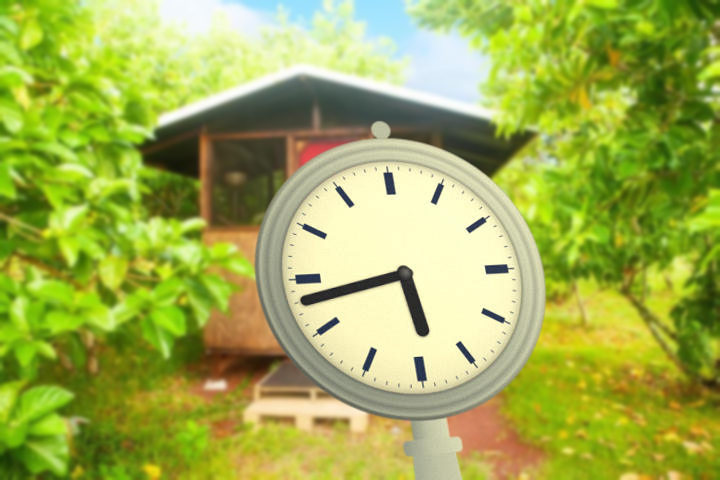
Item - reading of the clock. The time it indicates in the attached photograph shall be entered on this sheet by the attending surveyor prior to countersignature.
5:43
